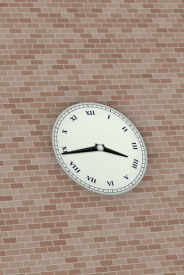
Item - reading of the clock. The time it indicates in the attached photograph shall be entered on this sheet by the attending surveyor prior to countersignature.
3:44
